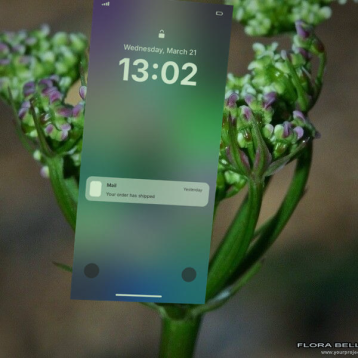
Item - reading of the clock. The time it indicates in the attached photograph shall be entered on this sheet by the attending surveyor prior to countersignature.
13:02
